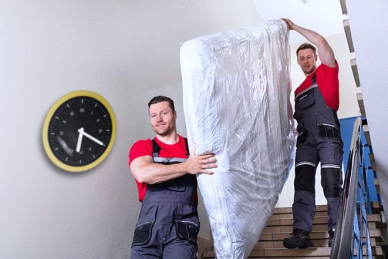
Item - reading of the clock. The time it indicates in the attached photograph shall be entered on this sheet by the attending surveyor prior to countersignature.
6:20
